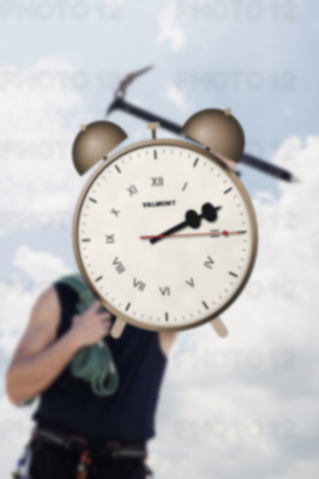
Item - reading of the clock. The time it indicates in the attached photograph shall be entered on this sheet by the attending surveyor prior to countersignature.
2:11:15
